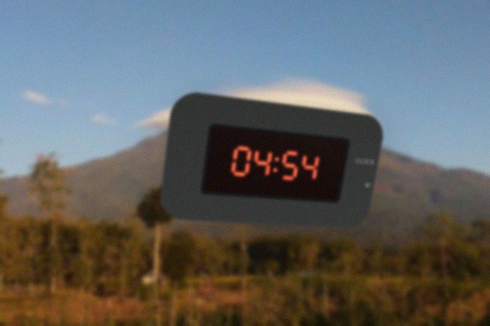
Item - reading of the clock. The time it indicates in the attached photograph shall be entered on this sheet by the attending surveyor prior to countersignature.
4:54
